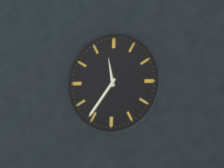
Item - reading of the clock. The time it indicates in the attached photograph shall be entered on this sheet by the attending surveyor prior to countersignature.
11:36
